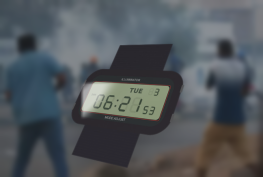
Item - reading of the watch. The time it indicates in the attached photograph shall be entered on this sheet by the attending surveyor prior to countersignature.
6:21:53
